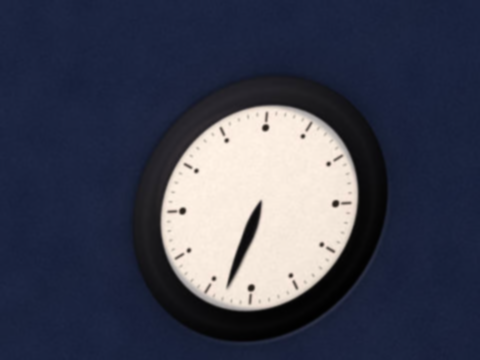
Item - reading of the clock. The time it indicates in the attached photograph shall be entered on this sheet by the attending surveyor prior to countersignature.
6:33
